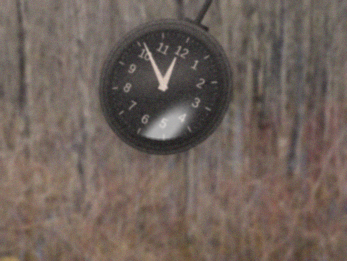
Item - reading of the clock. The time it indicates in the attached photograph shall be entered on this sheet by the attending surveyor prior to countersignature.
11:51
